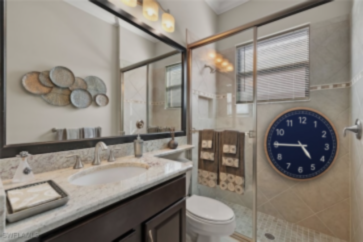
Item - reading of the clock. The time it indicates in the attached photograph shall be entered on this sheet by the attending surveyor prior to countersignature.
4:45
